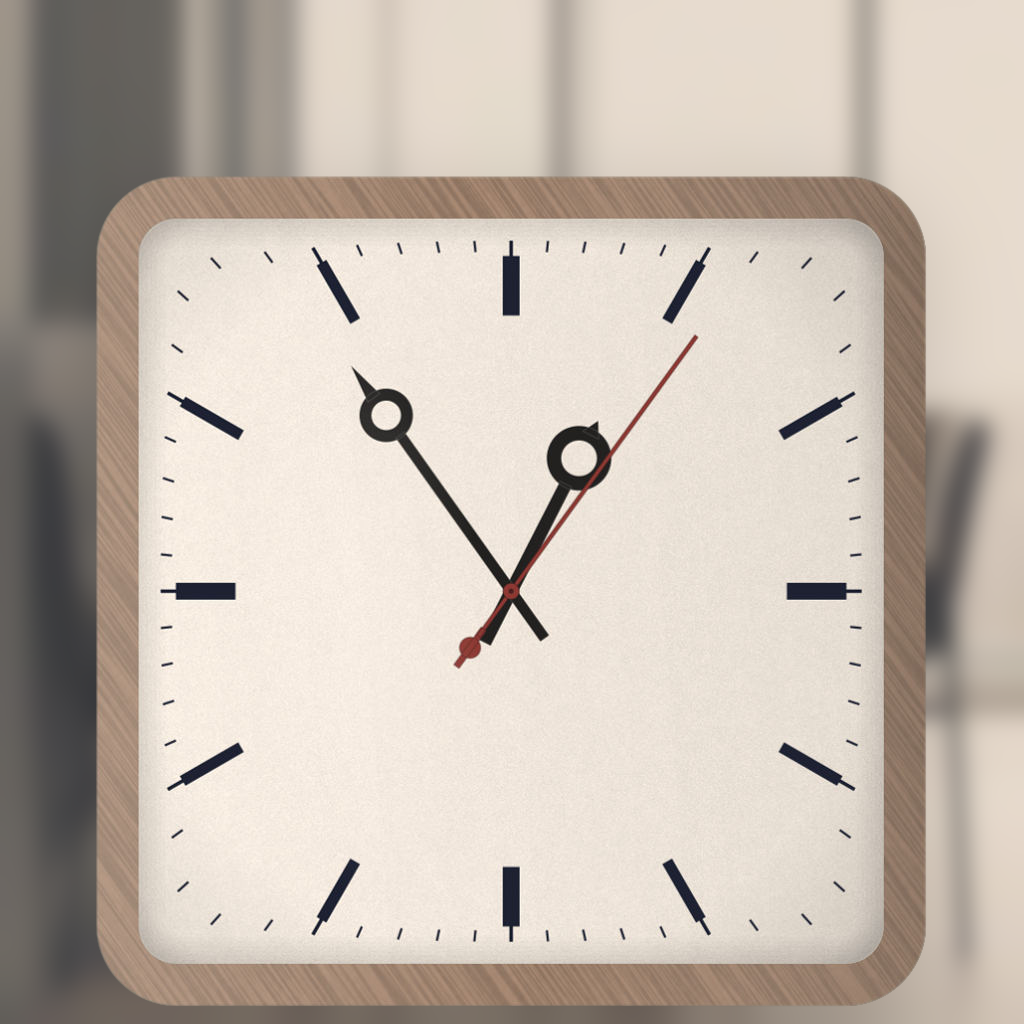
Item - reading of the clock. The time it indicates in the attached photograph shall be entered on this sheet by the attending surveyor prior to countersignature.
12:54:06
